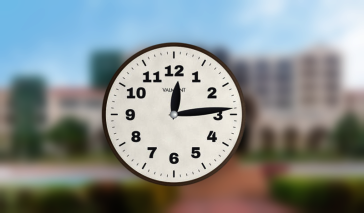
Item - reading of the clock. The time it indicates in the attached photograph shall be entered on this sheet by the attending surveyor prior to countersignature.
12:14
